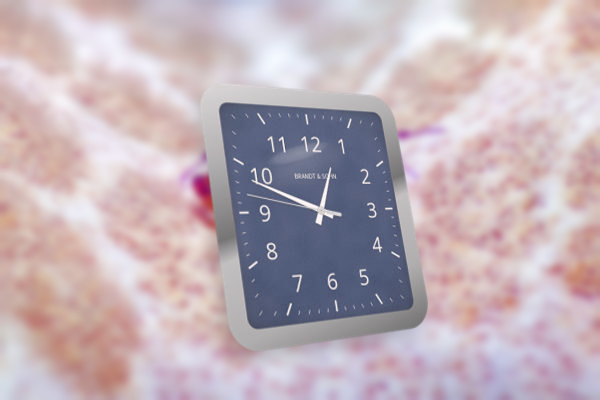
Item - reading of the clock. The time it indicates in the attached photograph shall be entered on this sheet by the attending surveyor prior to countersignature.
12:48:47
